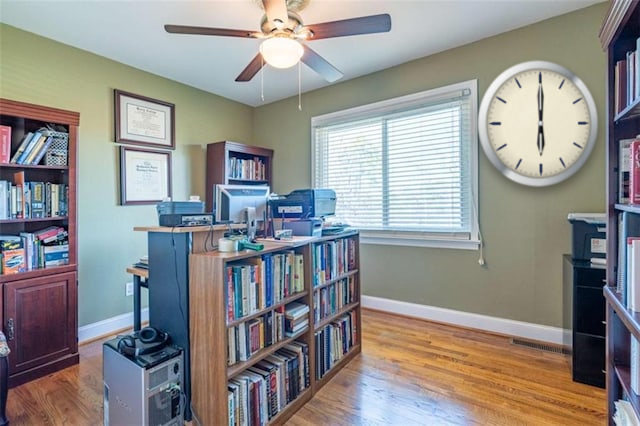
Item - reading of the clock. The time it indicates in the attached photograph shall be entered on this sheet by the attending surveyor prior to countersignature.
6:00
